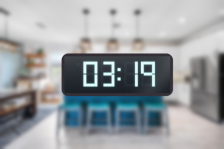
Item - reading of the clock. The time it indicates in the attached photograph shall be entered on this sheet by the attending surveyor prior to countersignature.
3:19
